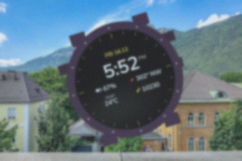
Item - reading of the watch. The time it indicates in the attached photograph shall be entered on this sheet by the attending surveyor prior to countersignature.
5:52
